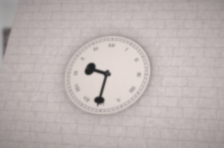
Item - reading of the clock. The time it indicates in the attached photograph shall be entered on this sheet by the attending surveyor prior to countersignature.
9:31
